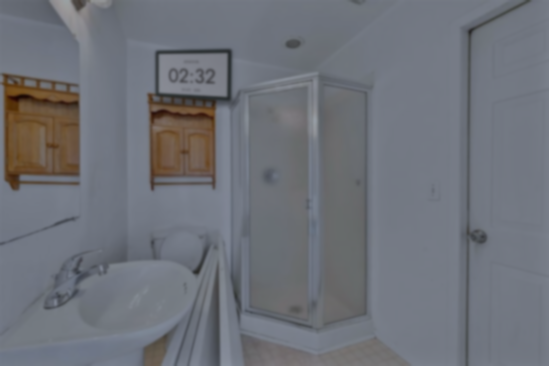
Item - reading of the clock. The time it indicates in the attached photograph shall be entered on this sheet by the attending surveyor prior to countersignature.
2:32
